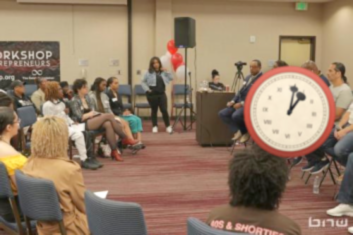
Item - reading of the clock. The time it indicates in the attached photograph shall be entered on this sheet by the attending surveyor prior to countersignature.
1:01
